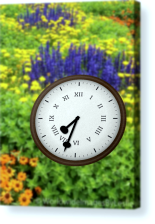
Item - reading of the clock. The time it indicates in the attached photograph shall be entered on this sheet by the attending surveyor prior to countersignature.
7:33
